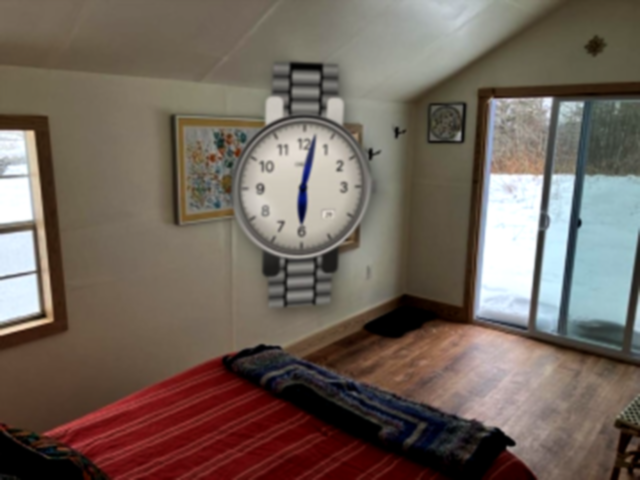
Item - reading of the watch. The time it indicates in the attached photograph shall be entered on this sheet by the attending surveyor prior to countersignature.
6:02
